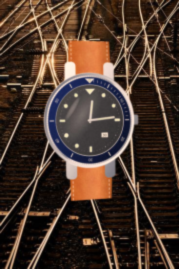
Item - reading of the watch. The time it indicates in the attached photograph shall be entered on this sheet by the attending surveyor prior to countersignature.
12:14
